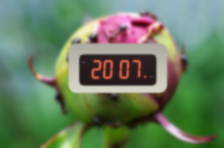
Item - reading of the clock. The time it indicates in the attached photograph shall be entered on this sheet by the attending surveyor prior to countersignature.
20:07
